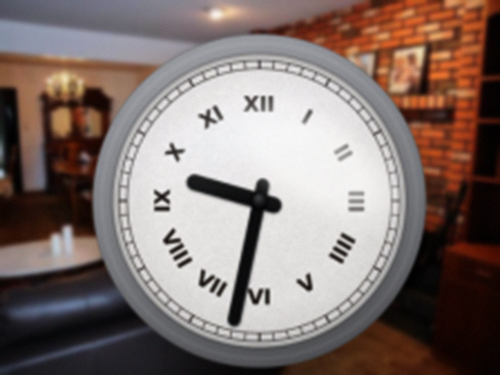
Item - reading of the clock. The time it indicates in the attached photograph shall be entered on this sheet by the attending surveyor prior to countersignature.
9:32
